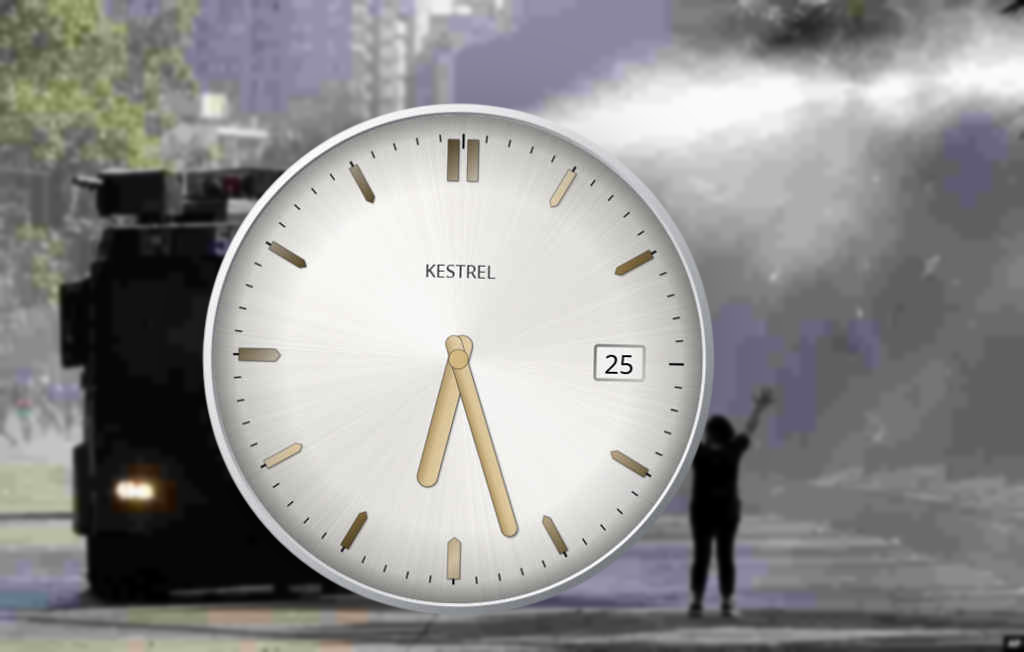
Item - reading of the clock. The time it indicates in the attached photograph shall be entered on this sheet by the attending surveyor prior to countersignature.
6:27
